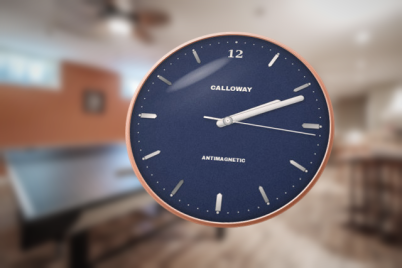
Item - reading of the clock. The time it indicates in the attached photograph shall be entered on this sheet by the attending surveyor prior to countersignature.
2:11:16
